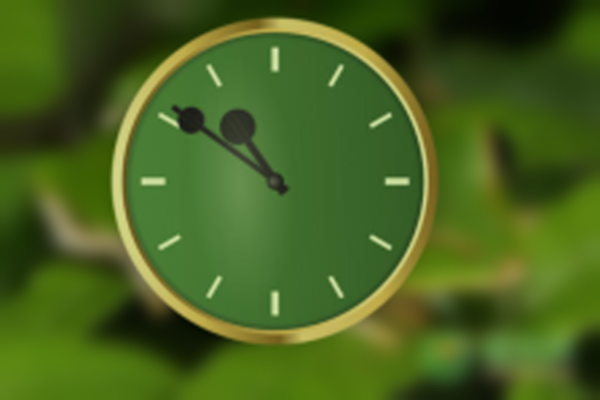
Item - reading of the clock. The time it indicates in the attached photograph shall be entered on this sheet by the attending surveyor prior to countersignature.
10:51
